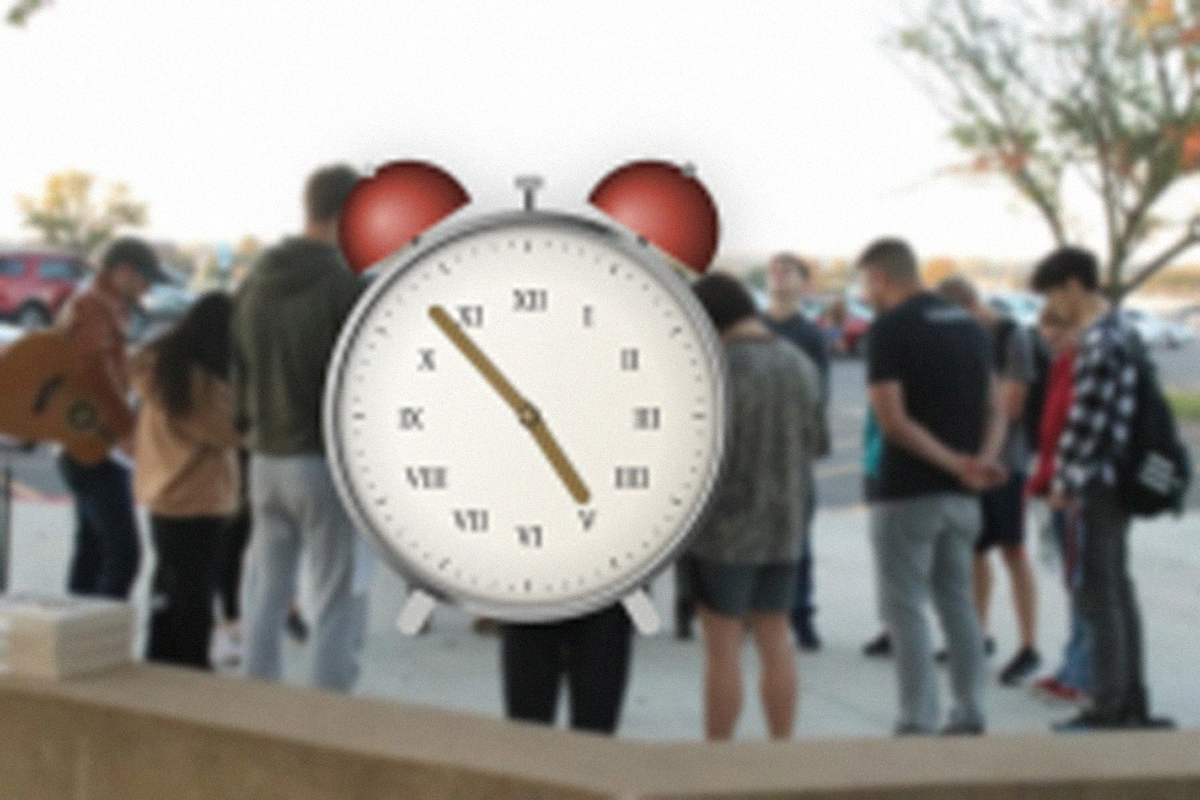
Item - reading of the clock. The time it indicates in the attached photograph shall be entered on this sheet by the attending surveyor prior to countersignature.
4:53
